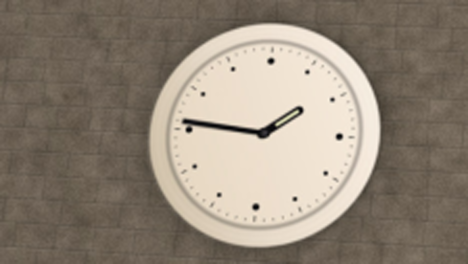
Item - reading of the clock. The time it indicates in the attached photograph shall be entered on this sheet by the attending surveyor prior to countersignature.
1:46
